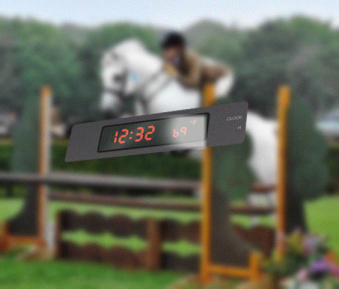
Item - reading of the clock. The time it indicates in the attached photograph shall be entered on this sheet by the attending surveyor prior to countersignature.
12:32
